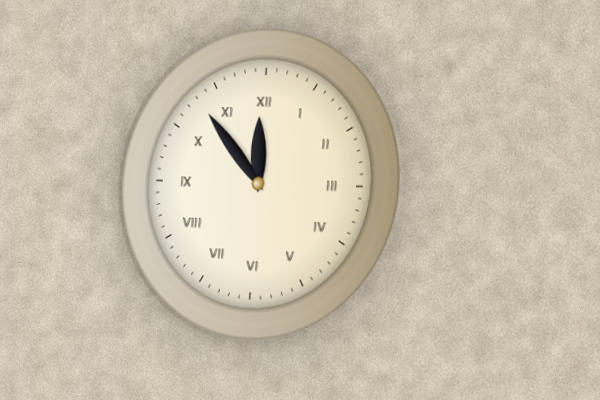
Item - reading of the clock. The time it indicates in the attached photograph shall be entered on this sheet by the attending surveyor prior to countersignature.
11:53
